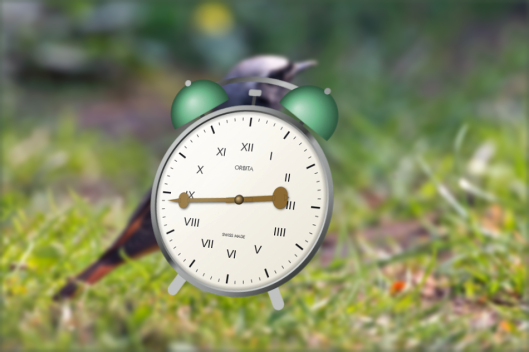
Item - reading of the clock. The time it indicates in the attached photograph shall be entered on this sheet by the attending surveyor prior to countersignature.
2:44
